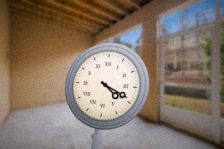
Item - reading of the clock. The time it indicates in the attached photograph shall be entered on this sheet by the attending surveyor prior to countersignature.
4:19
